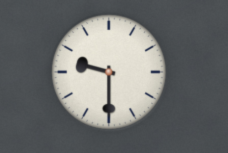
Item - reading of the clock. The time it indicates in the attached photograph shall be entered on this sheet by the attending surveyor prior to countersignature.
9:30
